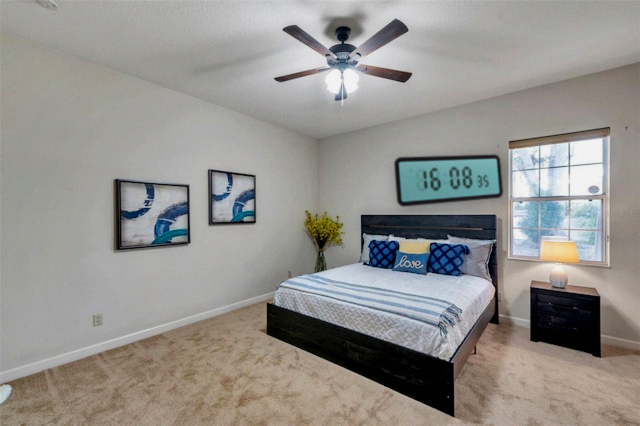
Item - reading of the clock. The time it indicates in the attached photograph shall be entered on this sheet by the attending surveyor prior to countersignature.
16:08:35
